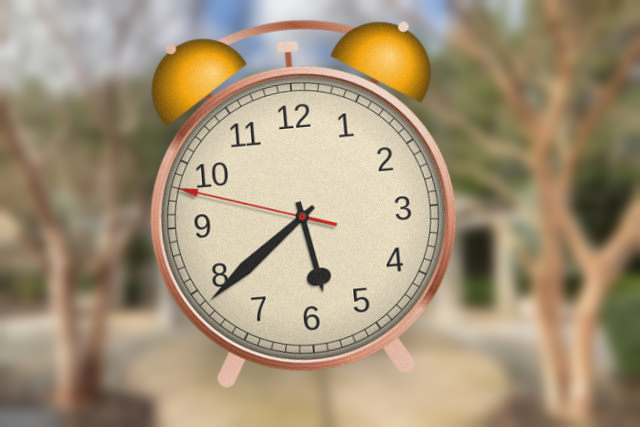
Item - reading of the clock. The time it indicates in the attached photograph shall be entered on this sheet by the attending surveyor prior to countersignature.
5:38:48
